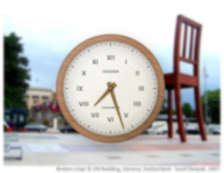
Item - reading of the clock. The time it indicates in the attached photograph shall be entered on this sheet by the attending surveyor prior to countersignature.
7:27
